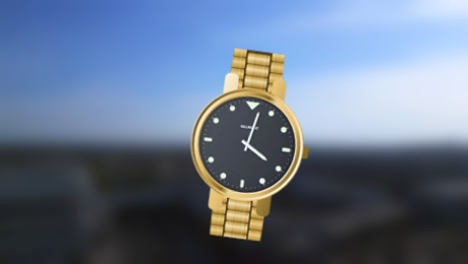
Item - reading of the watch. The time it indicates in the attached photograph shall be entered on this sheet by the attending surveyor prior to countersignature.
4:02
